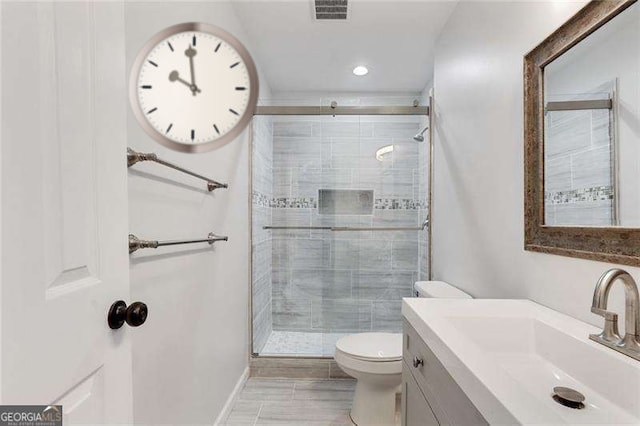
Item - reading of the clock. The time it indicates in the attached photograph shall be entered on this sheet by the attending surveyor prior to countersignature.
9:59
